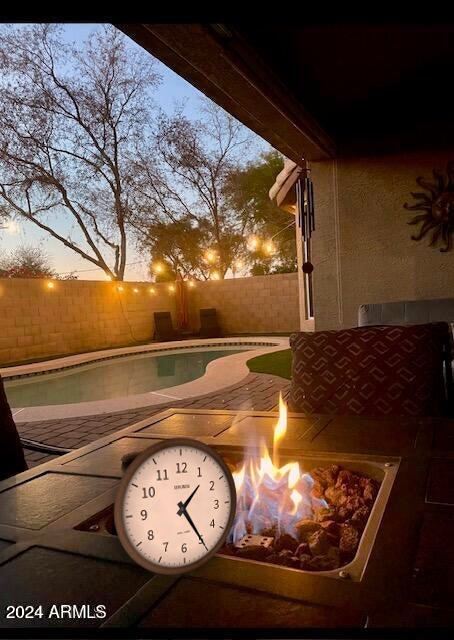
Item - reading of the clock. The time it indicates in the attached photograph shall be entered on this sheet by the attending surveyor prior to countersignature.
1:25
